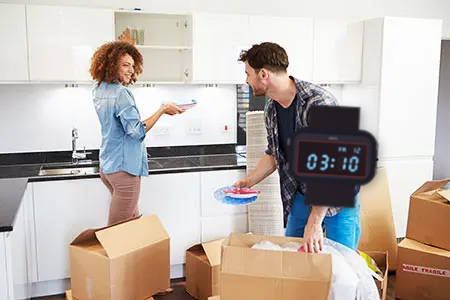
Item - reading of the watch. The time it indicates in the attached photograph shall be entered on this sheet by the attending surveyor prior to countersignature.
3:10
